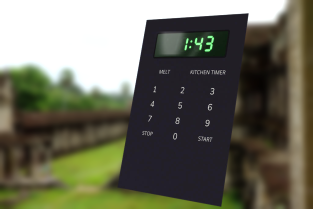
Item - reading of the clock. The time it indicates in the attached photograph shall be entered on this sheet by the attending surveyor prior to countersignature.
1:43
